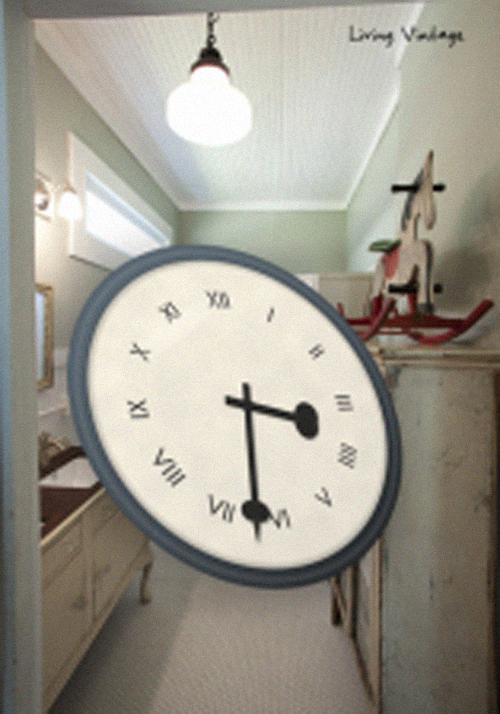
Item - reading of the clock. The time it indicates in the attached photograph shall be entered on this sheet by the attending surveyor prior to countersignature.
3:32
